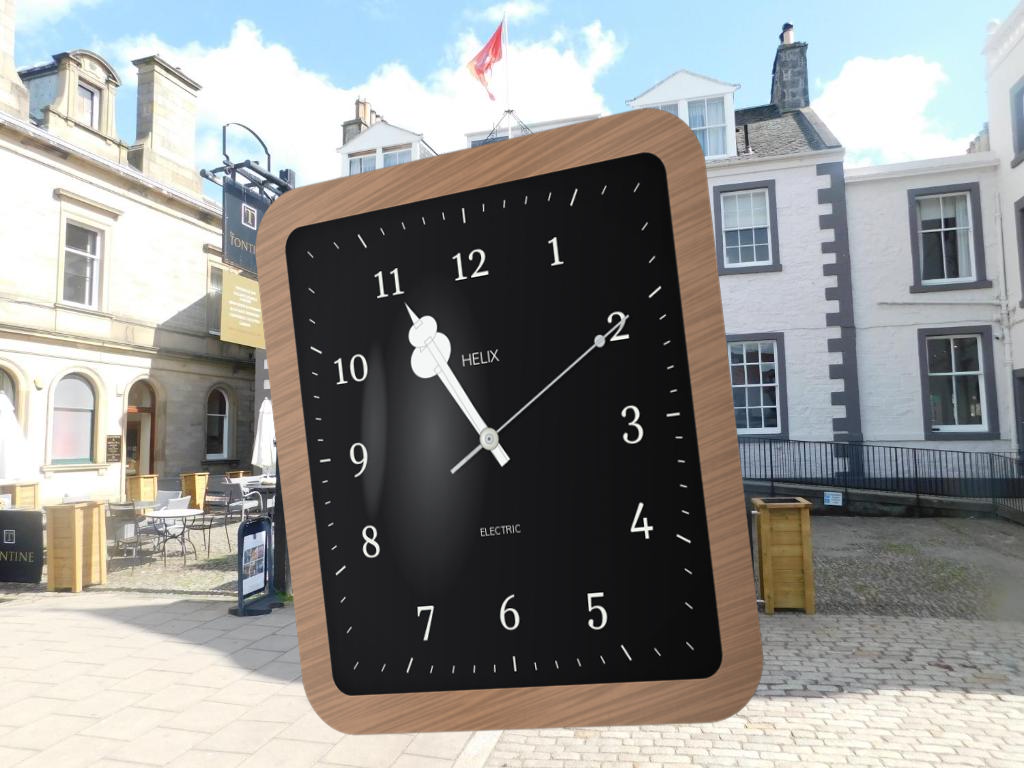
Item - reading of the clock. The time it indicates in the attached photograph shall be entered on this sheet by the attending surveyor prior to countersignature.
10:55:10
